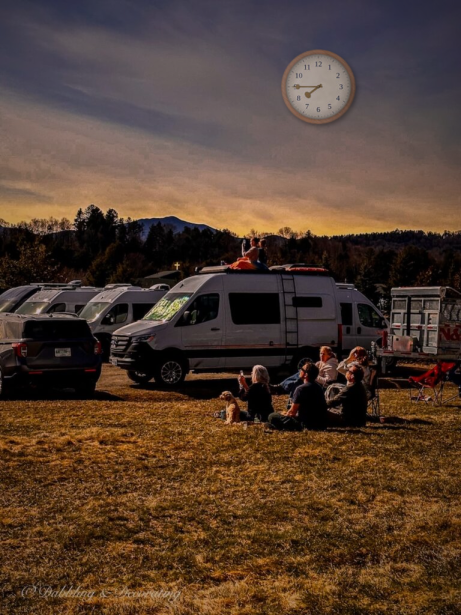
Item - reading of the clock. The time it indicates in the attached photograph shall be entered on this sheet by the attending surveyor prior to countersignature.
7:45
